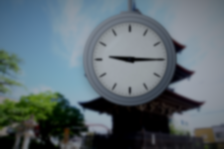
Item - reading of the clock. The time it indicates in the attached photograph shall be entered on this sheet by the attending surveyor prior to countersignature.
9:15
